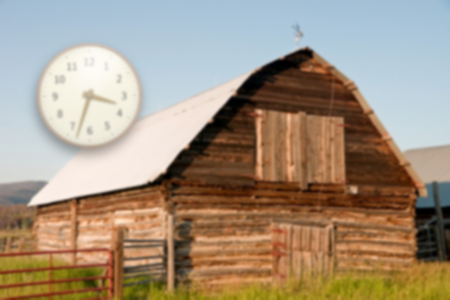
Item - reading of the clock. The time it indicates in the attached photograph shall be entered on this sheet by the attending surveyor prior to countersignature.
3:33
